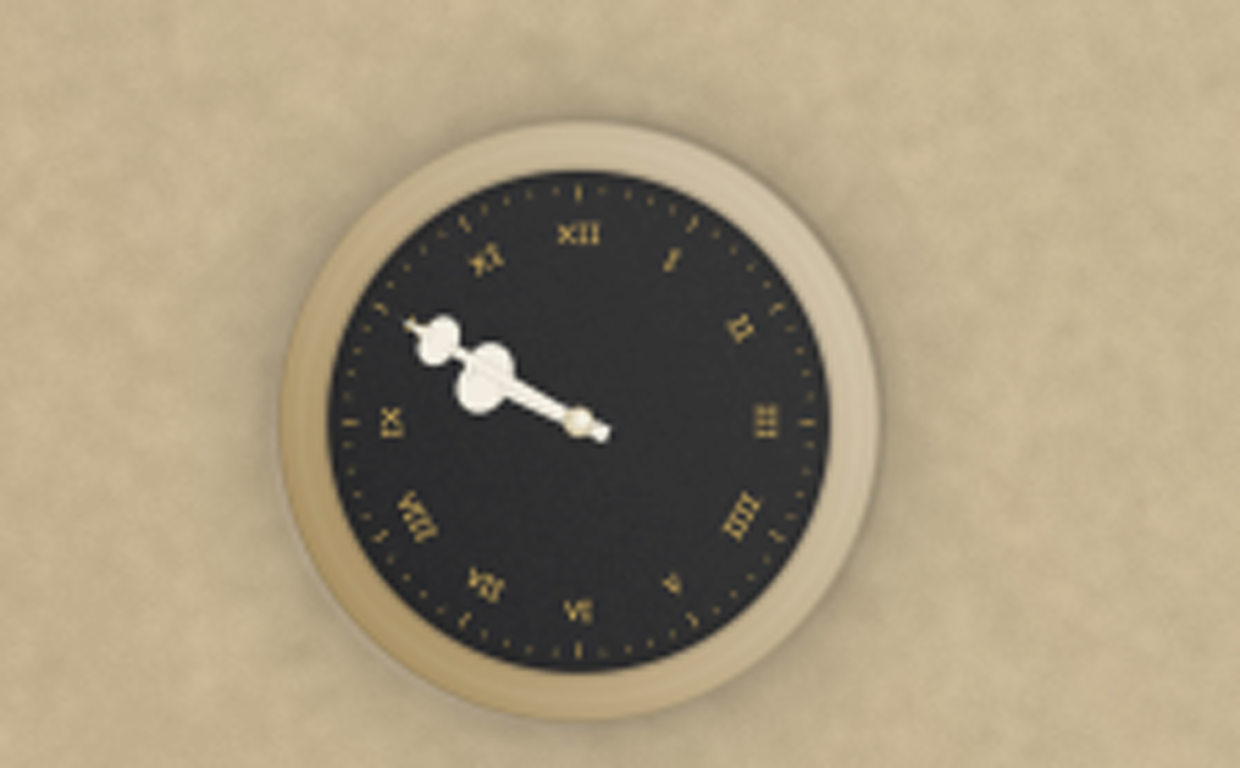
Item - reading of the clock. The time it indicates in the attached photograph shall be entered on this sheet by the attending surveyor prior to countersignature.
9:50
